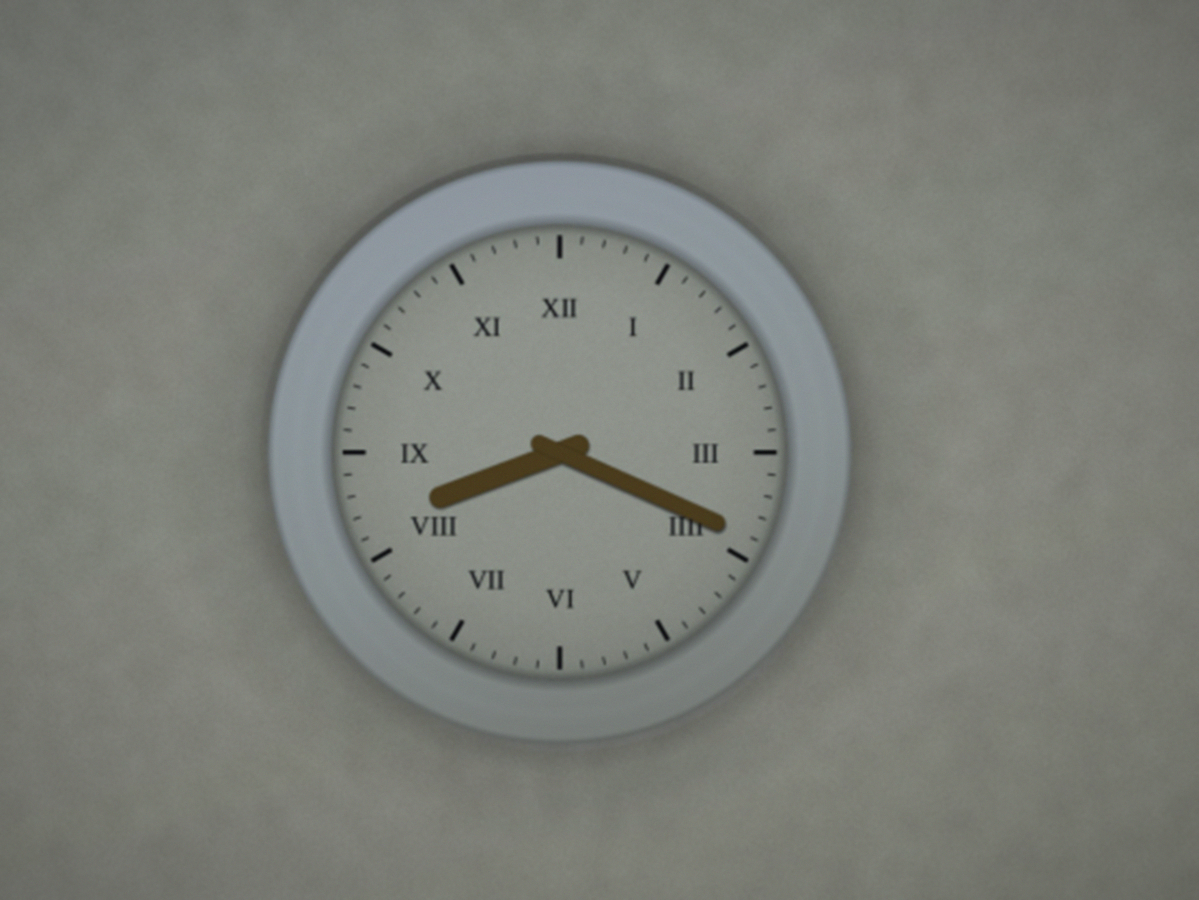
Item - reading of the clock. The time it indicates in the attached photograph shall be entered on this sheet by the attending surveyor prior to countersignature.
8:19
